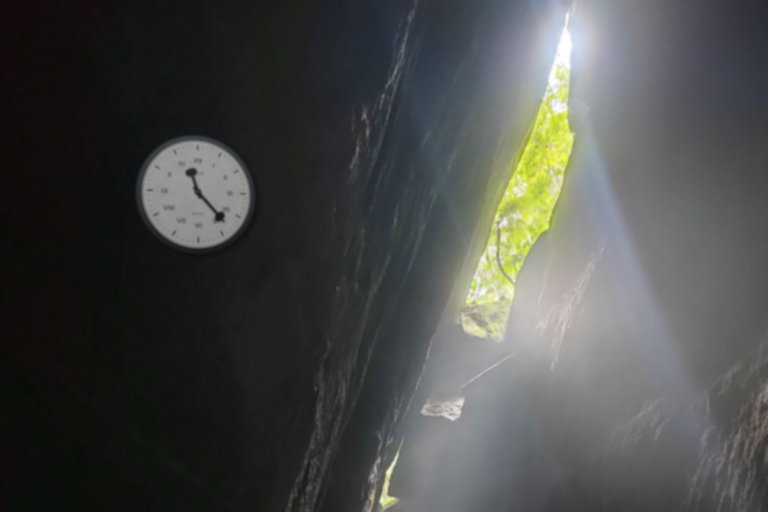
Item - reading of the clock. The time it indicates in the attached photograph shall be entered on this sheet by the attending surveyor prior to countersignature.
11:23
